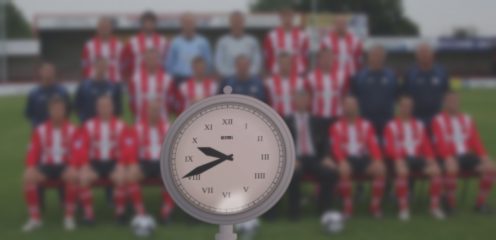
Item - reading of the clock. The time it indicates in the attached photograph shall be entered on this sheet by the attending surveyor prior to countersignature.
9:41
